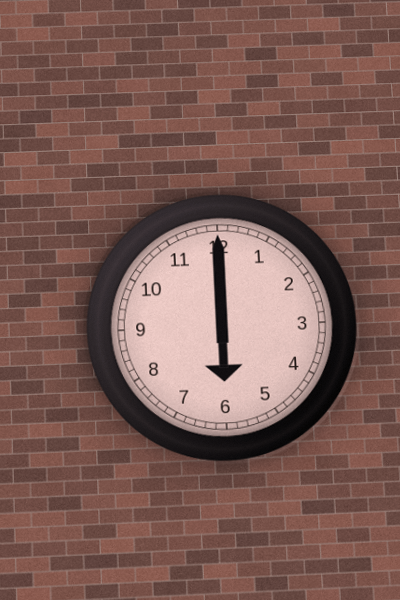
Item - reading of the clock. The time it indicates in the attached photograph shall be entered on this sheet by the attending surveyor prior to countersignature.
6:00
